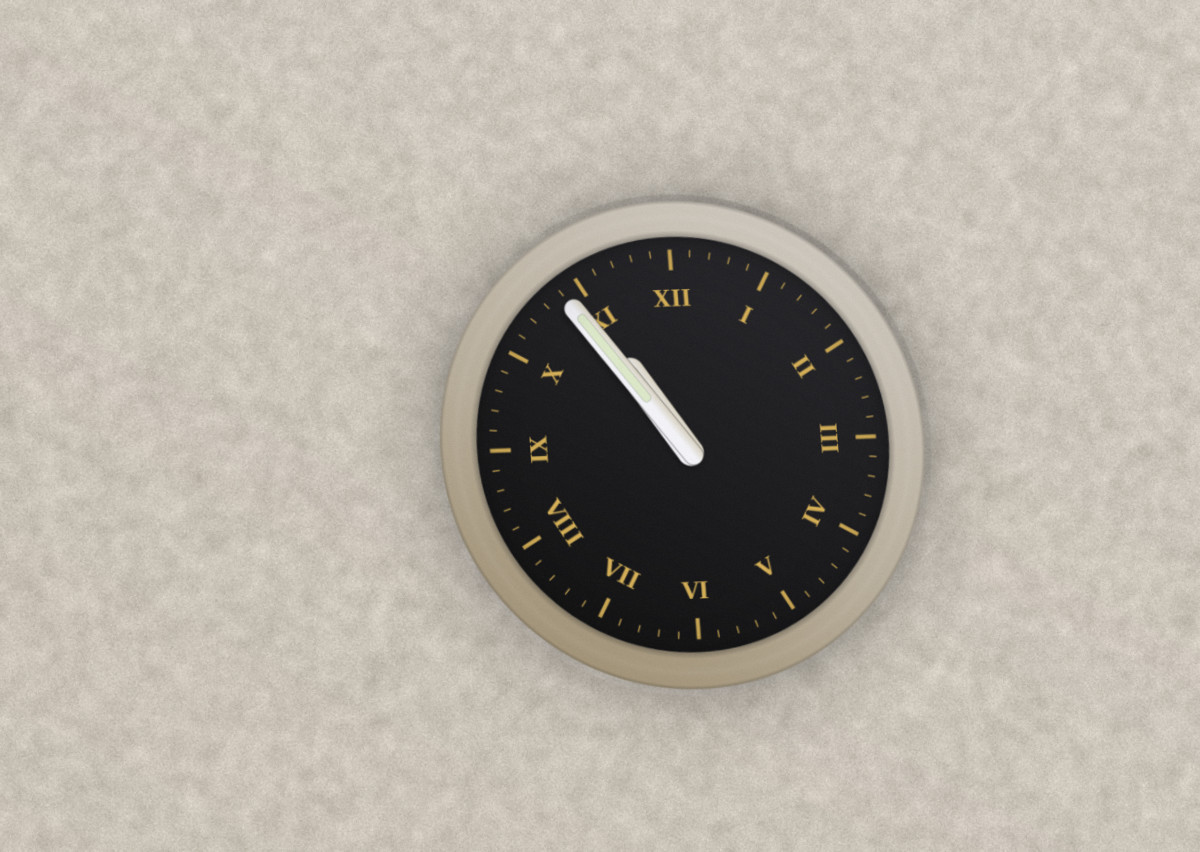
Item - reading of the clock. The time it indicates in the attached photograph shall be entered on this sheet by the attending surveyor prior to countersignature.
10:54
